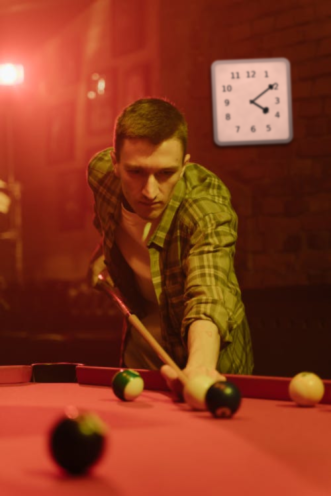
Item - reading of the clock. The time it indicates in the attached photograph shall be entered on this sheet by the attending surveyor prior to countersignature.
4:09
